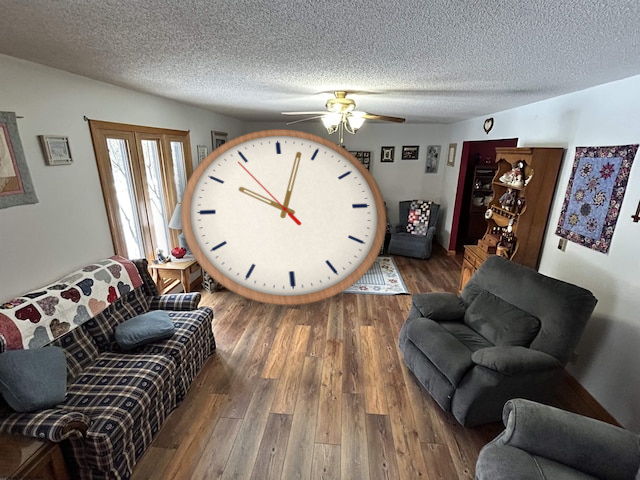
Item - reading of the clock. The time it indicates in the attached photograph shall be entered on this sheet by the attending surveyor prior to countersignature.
10:02:54
